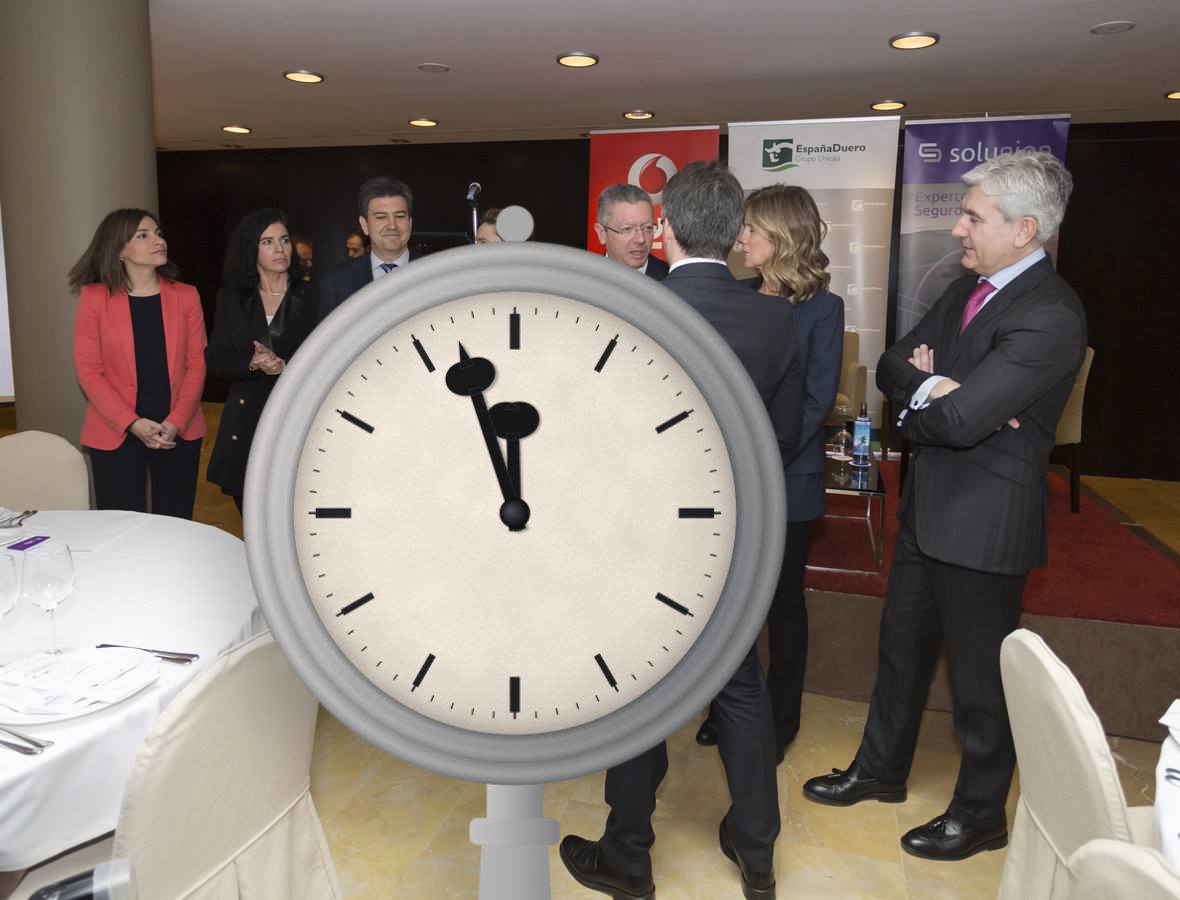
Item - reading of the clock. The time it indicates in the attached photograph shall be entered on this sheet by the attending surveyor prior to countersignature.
11:57
